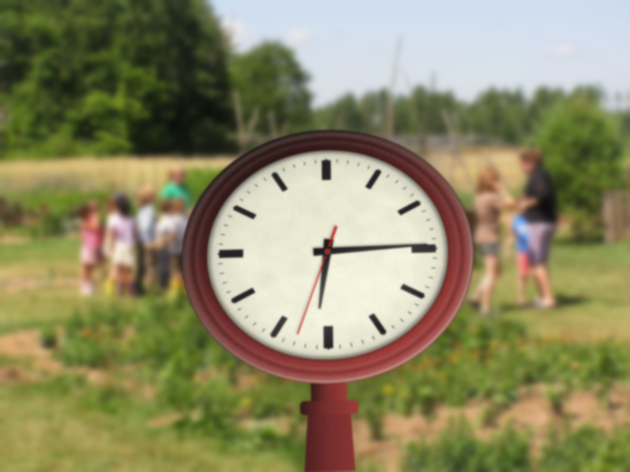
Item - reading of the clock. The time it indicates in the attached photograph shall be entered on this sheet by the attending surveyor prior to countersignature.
6:14:33
